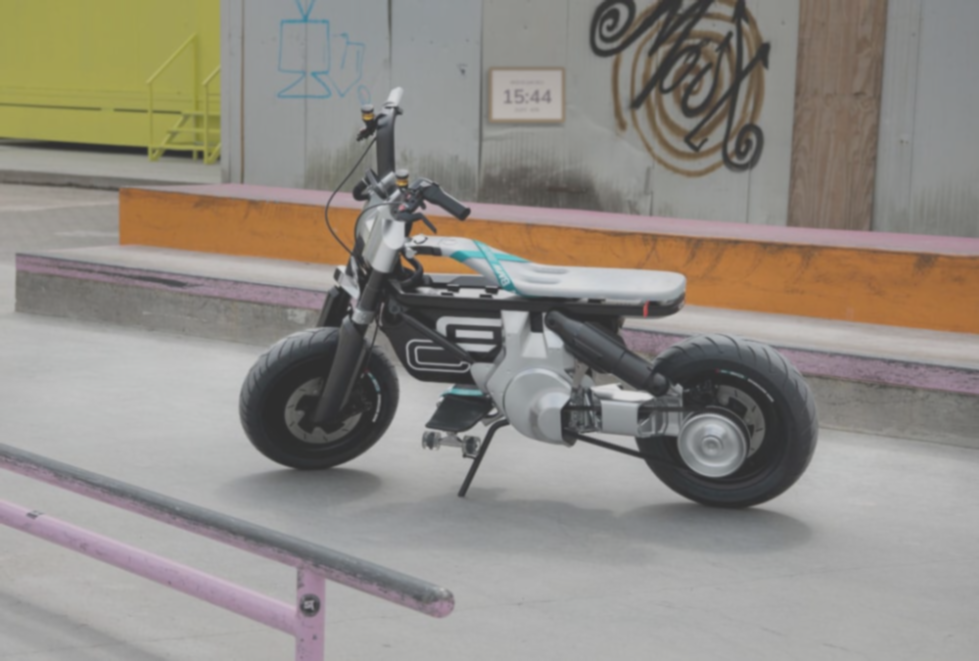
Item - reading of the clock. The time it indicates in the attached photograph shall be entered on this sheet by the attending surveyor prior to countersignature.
15:44
